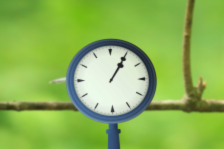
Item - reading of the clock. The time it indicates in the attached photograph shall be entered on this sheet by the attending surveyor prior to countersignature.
1:05
